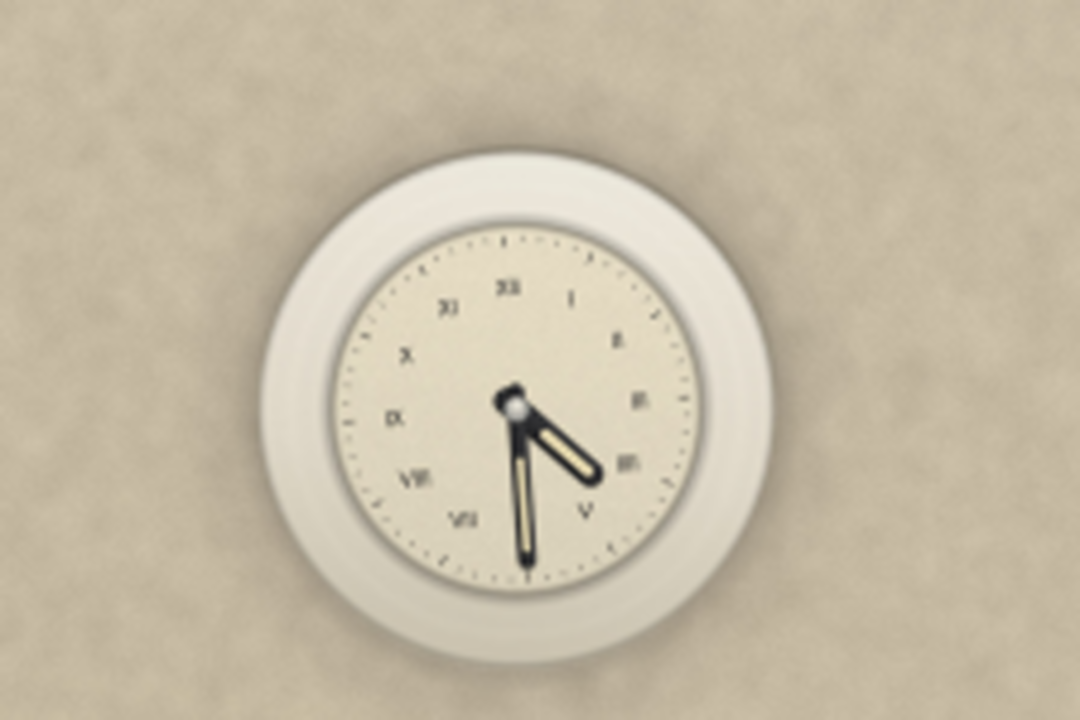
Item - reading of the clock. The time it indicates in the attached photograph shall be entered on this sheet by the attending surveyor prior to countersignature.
4:30
